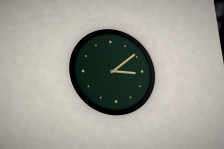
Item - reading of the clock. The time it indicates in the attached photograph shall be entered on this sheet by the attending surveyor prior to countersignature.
3:09
